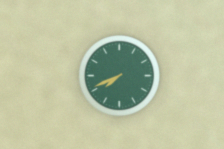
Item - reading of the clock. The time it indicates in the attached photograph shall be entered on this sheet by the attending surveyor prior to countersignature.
7:41
